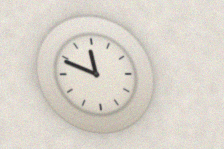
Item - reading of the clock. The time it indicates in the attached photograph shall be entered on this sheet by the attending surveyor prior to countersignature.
11:49
